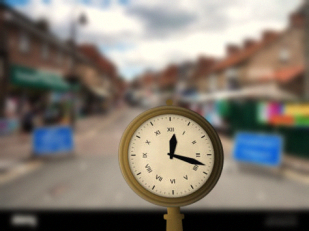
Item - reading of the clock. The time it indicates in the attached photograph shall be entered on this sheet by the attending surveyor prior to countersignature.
12:18
